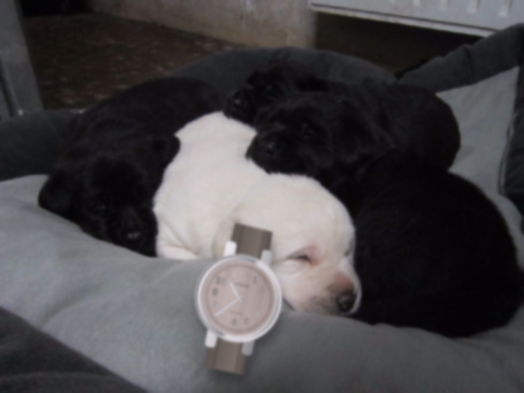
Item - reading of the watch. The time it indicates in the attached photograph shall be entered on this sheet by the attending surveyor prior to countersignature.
10:37
